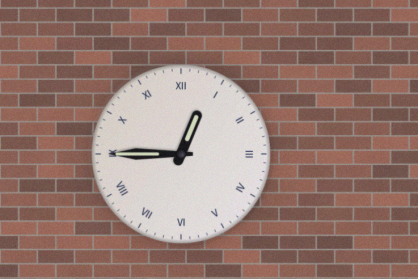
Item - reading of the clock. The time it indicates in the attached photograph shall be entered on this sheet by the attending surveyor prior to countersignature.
12:45
